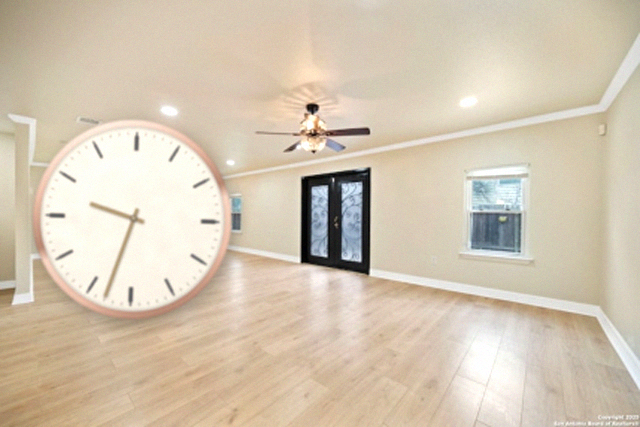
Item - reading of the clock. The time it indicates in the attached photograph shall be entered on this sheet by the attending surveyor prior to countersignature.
9:33
